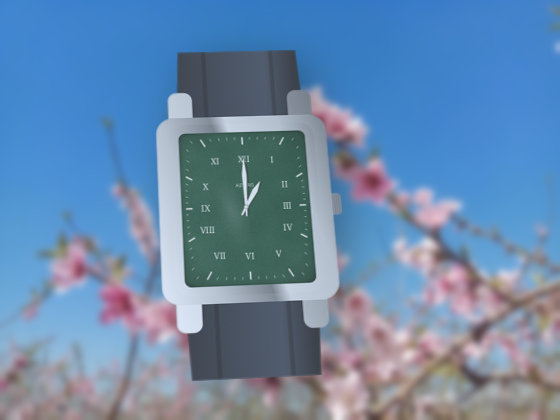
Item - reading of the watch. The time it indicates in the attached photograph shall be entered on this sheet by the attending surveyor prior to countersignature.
1:00
